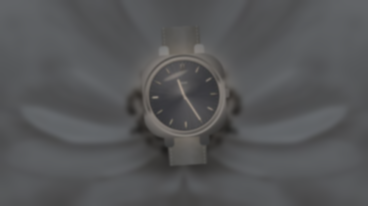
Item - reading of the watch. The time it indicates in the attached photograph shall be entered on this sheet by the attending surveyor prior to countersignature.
11:25
